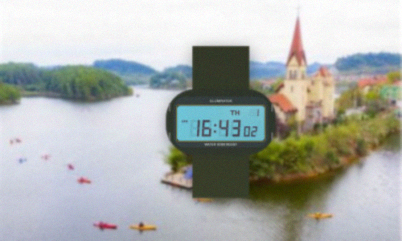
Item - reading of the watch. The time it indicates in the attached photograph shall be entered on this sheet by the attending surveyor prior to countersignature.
16:43:02
